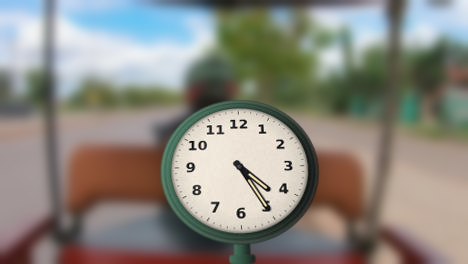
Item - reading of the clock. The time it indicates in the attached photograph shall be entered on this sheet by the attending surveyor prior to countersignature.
4:25
